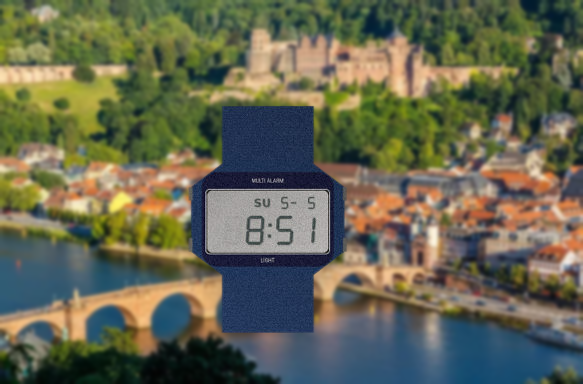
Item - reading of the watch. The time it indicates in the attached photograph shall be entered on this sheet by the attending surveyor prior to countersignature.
8:51
